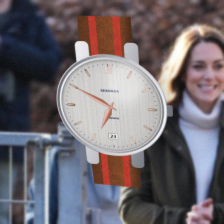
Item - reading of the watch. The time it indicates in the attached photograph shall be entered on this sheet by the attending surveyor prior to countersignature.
6:50
